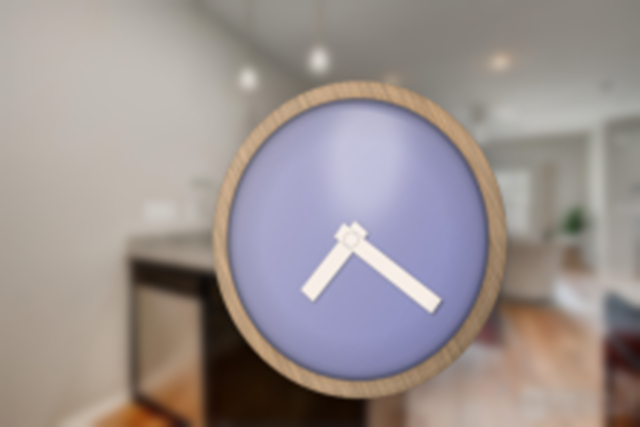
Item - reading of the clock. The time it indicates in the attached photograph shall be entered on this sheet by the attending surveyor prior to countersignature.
7:21
